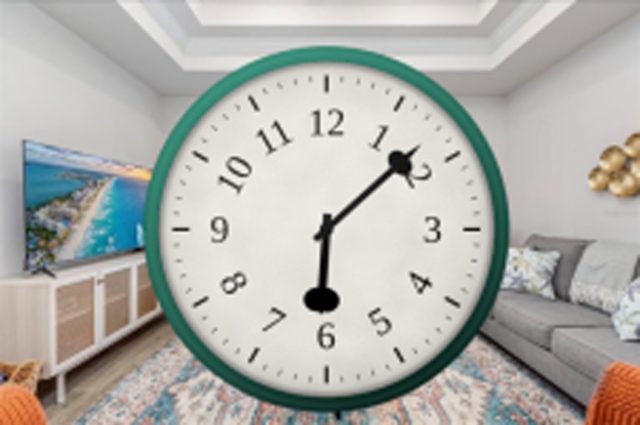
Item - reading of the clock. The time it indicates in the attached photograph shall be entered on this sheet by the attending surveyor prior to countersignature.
6:08
